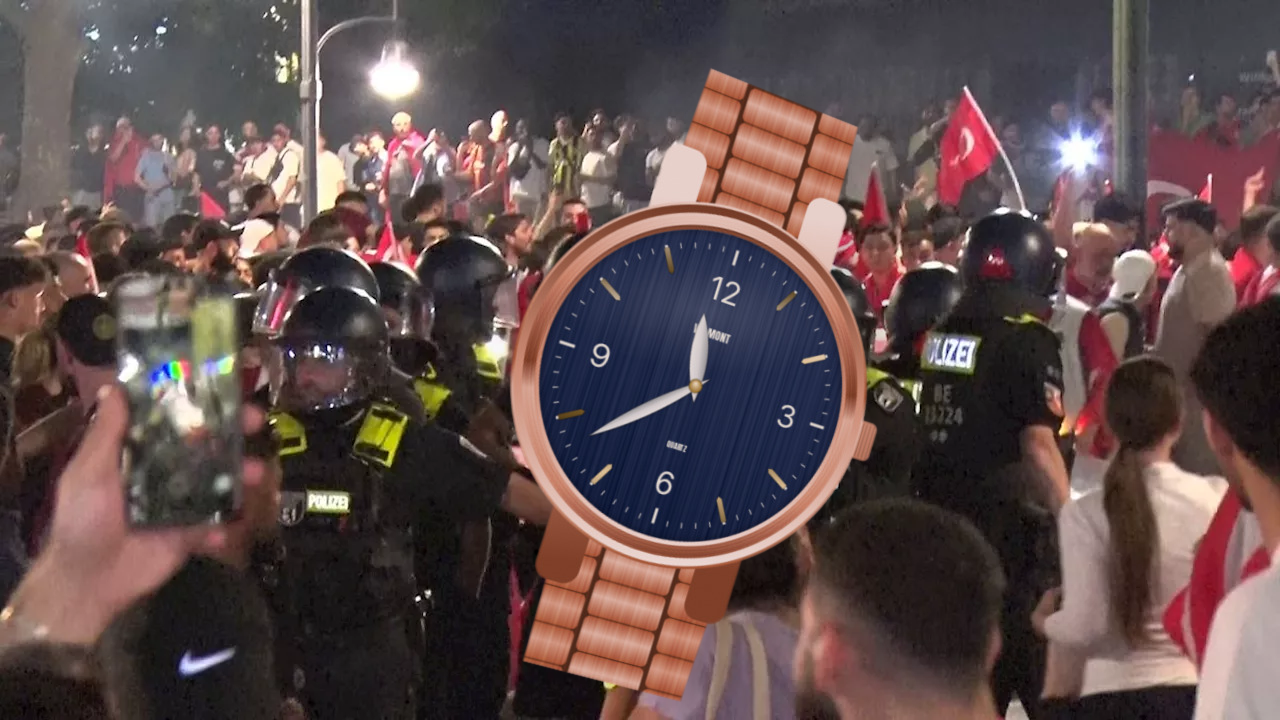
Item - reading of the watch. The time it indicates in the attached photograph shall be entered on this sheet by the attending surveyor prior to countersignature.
11:38
